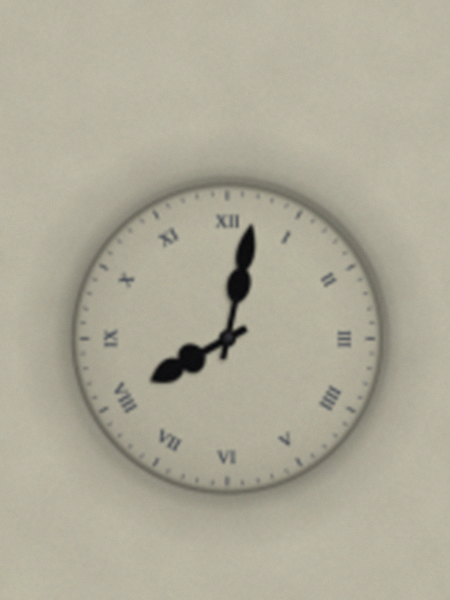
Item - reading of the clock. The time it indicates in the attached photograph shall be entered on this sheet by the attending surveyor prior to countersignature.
8:02
